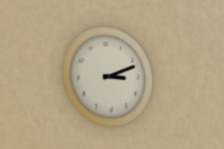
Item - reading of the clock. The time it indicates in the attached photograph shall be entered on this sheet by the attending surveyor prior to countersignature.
3:12
